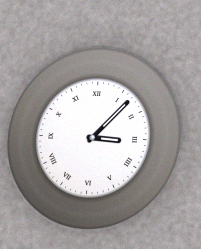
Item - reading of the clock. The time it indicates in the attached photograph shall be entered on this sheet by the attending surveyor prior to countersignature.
3:07
